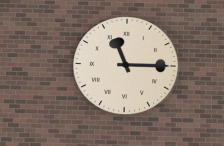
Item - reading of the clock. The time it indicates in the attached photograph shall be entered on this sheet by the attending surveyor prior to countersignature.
11:15
